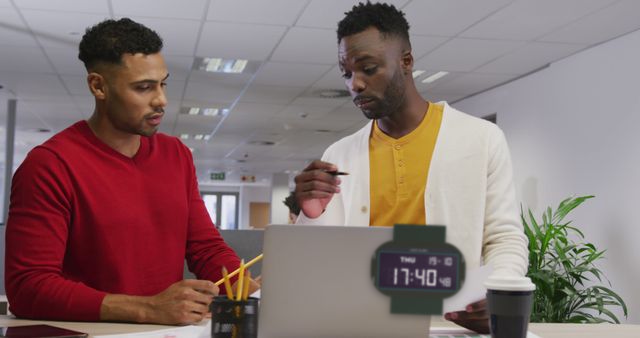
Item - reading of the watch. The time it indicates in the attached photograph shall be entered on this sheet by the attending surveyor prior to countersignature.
17:40
